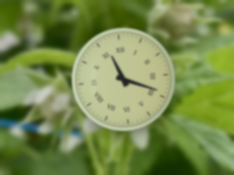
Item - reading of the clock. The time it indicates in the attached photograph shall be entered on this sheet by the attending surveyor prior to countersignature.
11:19
